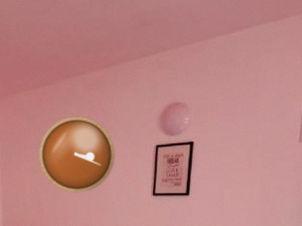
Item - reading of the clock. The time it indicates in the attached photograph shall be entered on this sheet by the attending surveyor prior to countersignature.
3:19
